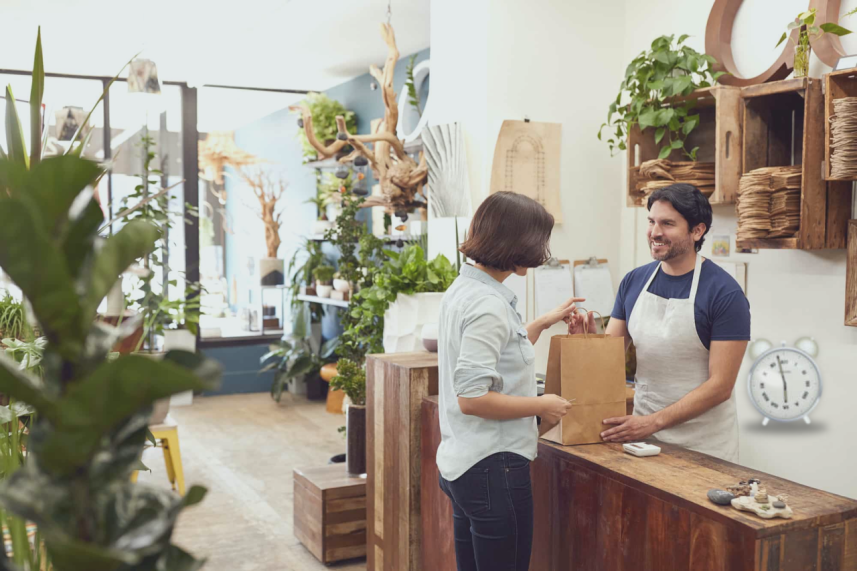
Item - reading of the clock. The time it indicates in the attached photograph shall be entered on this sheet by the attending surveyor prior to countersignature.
5:58
